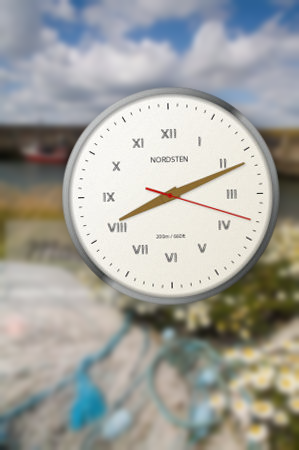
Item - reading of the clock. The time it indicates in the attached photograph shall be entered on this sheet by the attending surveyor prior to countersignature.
8:11:18
